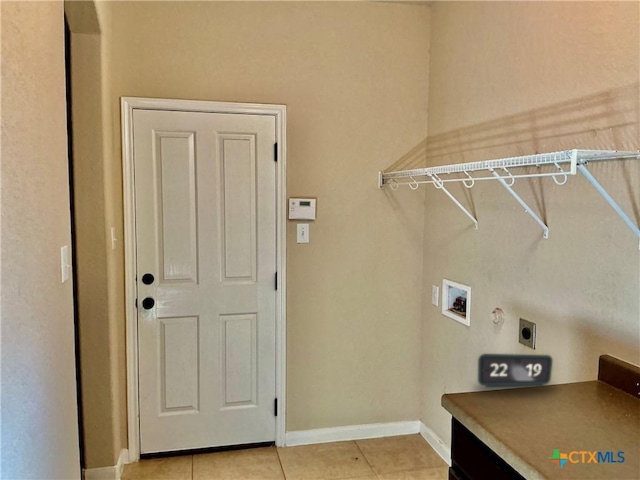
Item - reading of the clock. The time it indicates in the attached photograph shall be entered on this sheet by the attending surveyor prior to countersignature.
22:19
